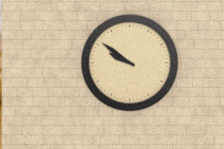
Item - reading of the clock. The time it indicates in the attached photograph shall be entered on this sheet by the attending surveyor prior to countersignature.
9:51
